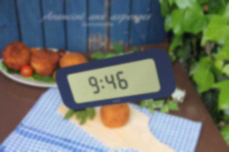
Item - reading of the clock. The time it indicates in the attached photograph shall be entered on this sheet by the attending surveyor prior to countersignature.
9:46
